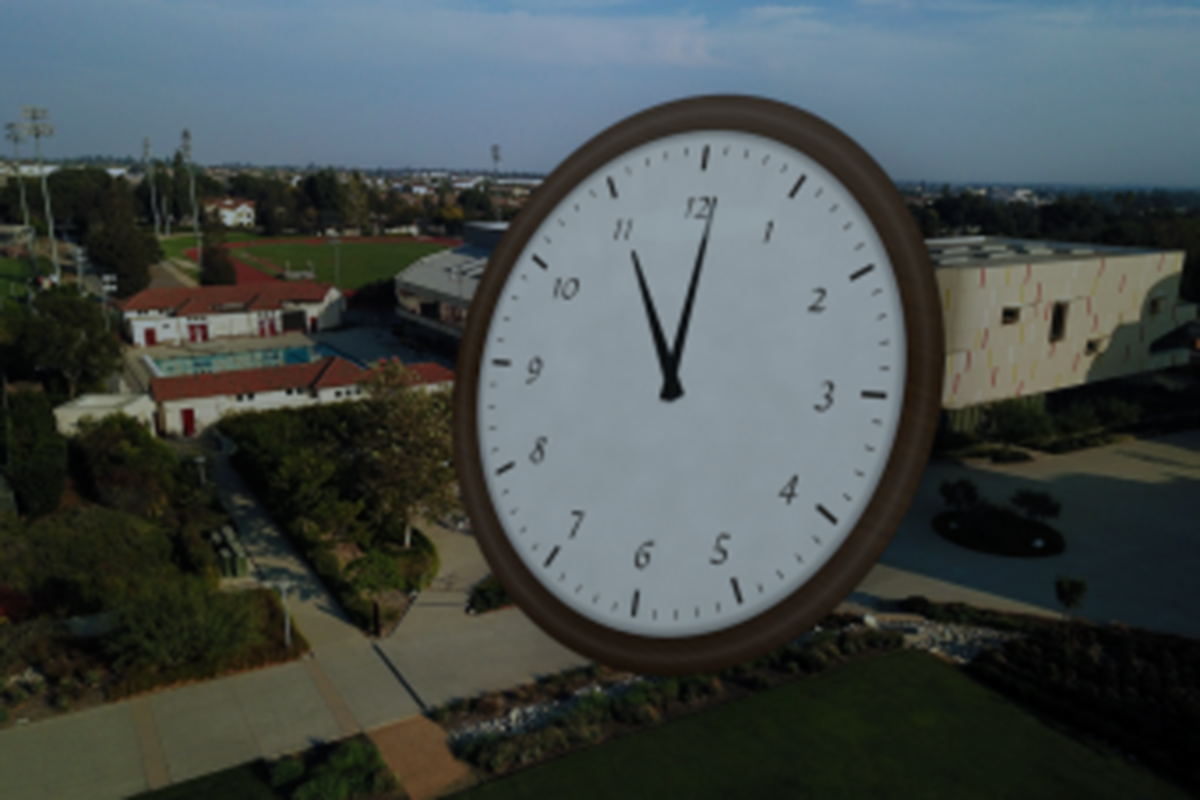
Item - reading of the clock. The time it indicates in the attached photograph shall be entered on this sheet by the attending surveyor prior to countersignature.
11:01
